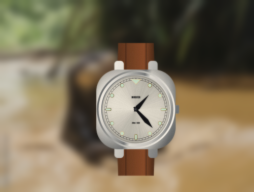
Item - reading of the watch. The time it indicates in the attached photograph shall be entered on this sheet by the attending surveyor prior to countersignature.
1:23
